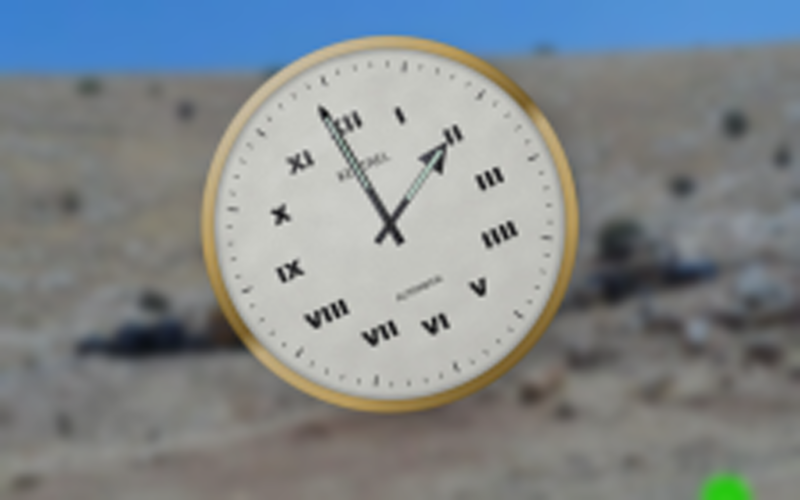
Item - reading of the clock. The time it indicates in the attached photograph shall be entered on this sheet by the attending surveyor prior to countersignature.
1:59
